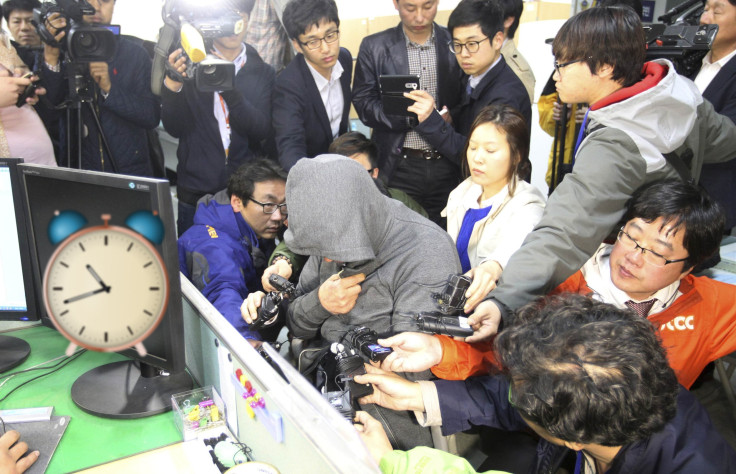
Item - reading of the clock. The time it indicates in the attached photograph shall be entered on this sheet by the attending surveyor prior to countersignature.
10:42
